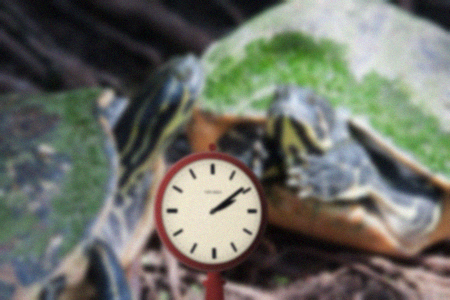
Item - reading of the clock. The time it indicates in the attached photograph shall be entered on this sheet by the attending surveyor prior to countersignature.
2:09
